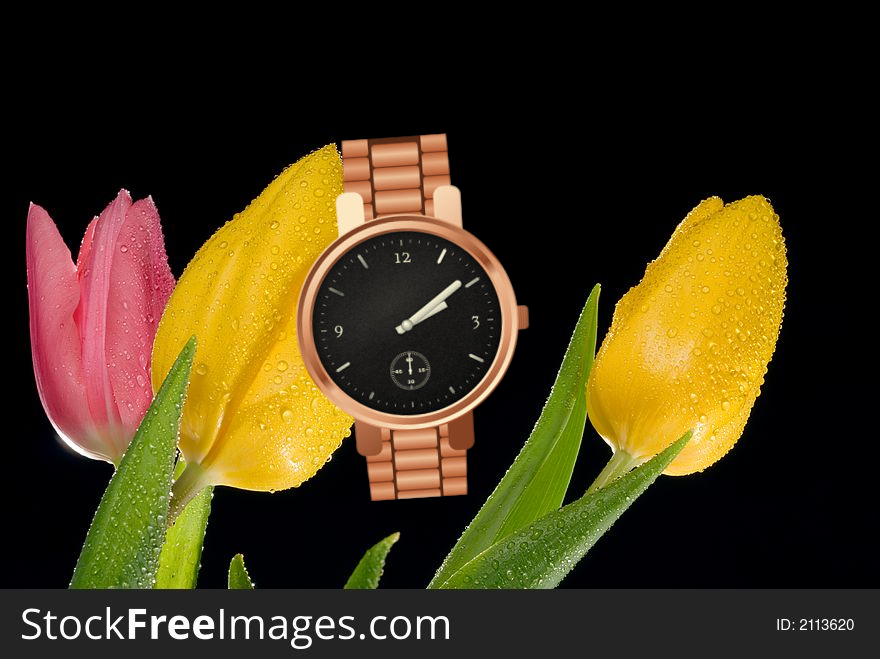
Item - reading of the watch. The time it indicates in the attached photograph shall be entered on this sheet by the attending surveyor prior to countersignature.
2:09
